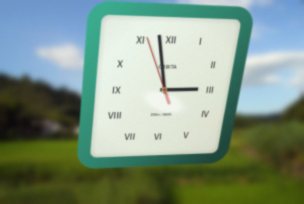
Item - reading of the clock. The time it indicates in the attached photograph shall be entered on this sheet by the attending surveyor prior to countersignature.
2:57:56
